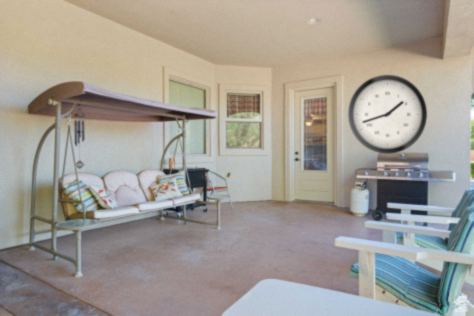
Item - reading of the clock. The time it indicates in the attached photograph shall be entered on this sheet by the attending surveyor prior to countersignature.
1:42
